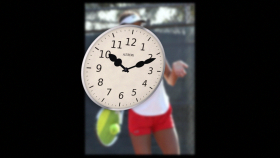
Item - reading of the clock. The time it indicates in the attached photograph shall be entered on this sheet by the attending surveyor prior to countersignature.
10:11
